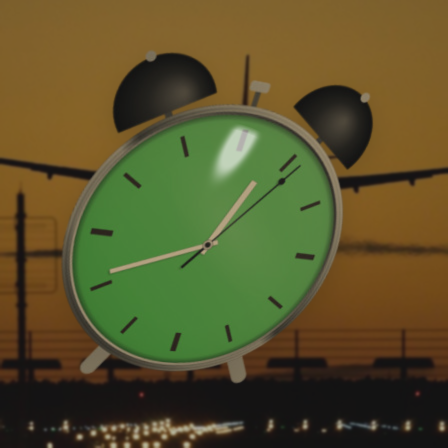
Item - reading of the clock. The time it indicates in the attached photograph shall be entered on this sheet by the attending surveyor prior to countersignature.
12:41:06
